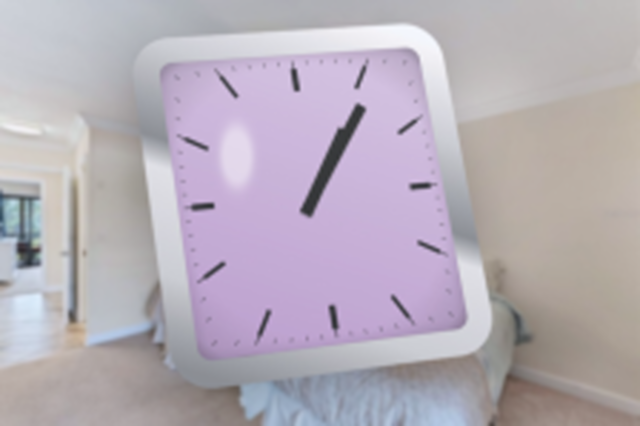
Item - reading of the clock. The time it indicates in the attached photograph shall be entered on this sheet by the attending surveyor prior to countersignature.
1:06
